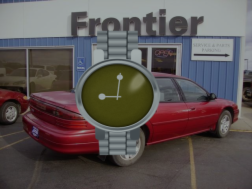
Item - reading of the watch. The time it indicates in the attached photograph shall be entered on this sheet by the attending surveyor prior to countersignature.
9:01
